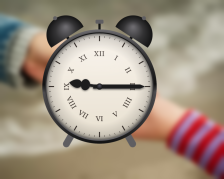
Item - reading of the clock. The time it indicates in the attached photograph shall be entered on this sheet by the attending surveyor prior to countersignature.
9:15
